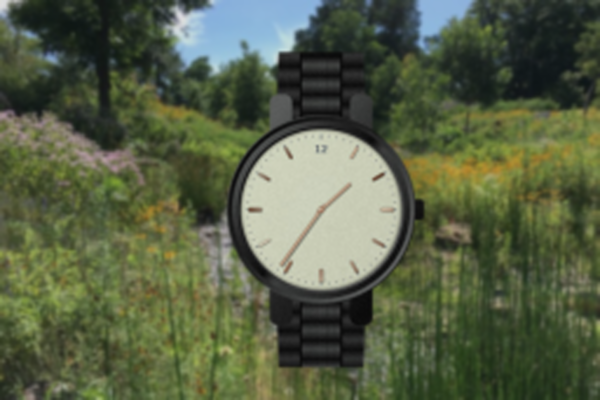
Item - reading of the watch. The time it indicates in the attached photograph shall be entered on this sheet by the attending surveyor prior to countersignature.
1:36
